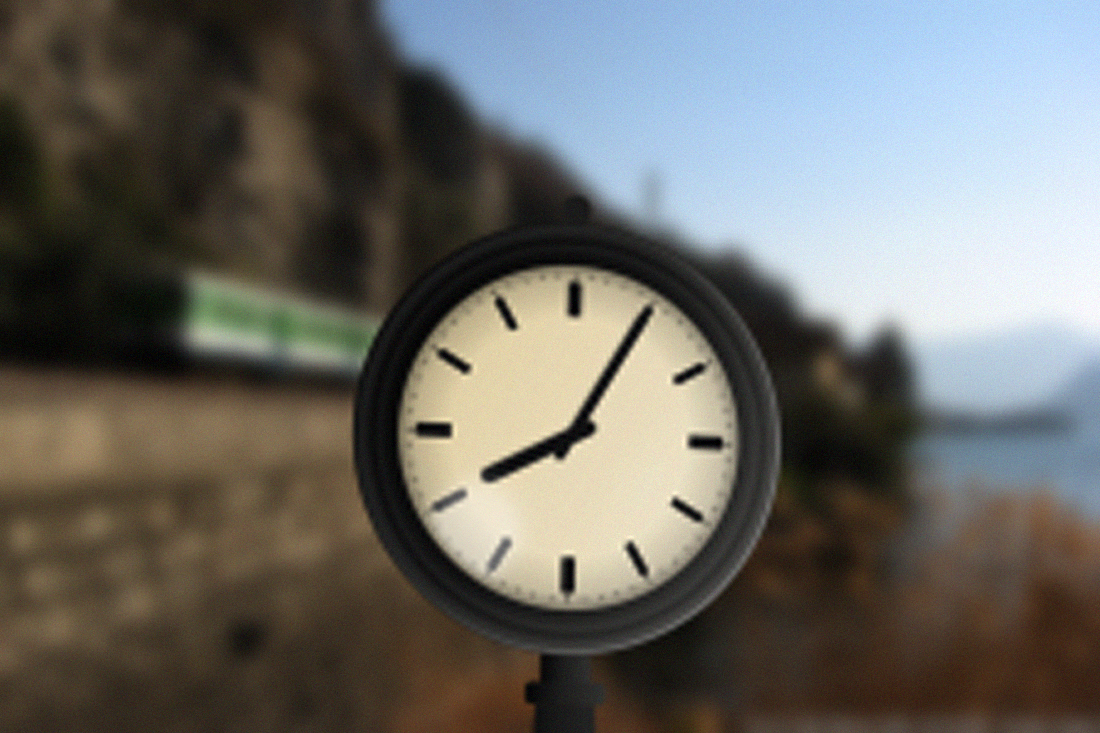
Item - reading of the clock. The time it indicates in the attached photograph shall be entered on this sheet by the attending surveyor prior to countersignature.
8:05
